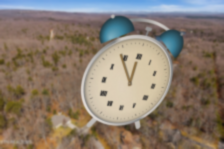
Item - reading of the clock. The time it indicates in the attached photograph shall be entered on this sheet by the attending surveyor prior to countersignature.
11:54
